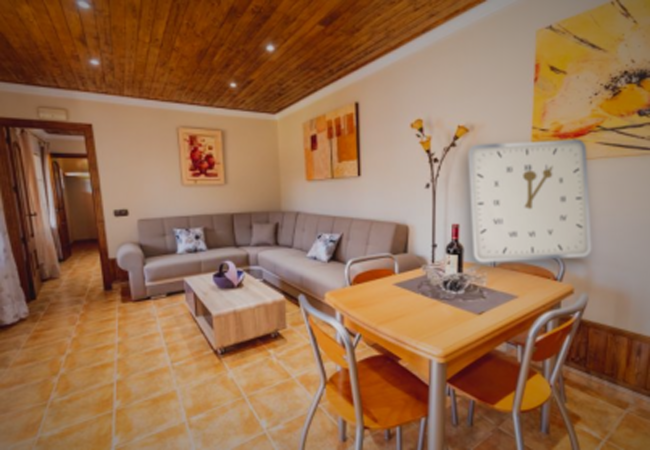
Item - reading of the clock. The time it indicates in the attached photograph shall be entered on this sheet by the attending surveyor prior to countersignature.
12:06
